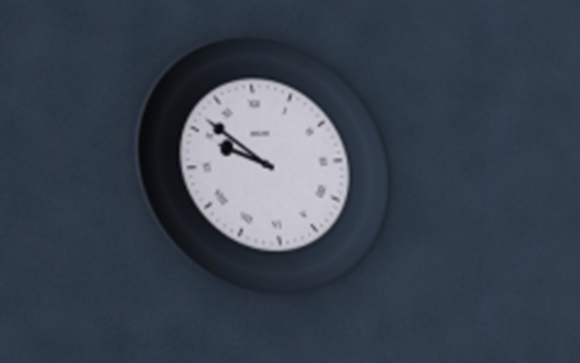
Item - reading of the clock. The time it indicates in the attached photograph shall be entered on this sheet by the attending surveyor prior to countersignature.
9:52
